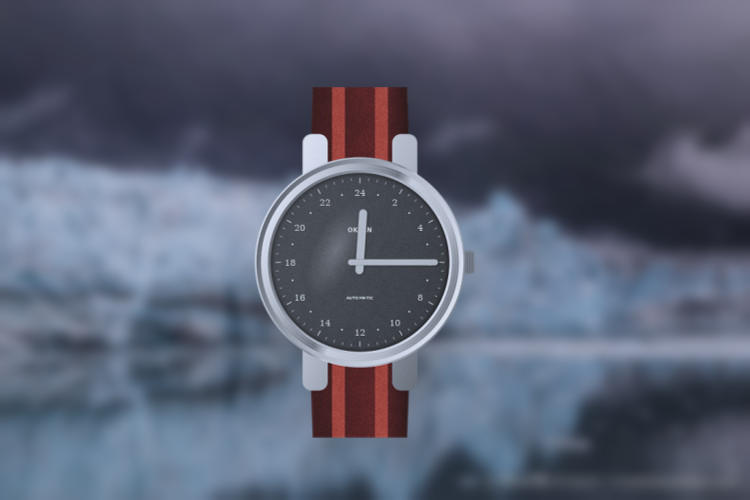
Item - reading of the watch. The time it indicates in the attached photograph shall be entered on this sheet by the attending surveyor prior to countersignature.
0:15
